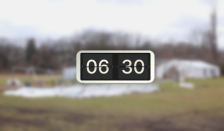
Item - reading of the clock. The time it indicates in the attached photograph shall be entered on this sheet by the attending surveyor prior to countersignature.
6:30
